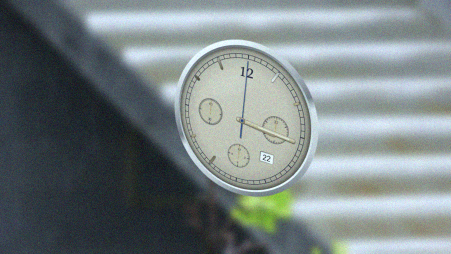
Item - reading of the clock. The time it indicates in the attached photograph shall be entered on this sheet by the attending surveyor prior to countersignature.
3:16
